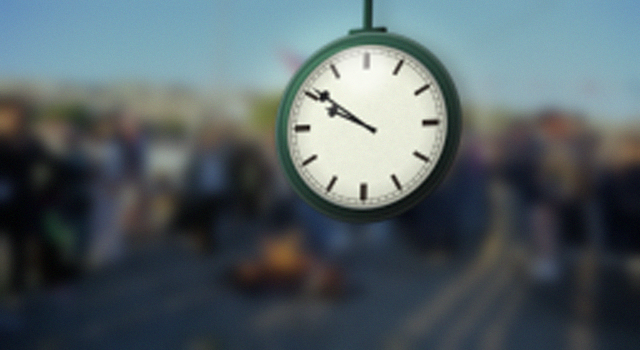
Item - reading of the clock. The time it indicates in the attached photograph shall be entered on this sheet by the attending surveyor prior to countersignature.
9:51
